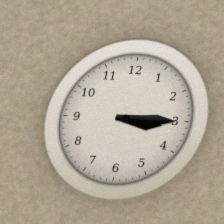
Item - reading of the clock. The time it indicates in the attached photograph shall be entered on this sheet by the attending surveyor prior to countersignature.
3:15
